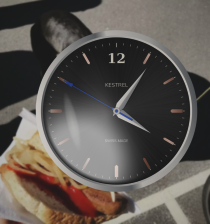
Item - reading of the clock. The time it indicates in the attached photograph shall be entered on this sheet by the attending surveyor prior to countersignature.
4:05:50
